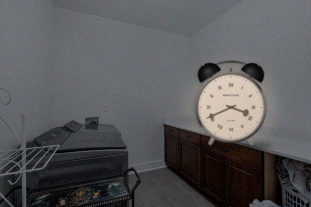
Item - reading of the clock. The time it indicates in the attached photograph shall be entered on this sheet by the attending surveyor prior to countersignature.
3:41
